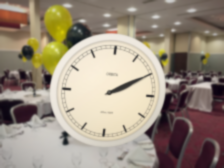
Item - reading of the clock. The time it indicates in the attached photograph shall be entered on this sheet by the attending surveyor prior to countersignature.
2:10
